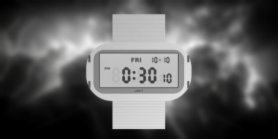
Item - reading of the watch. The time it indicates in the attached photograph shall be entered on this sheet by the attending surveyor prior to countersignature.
0:30:10
